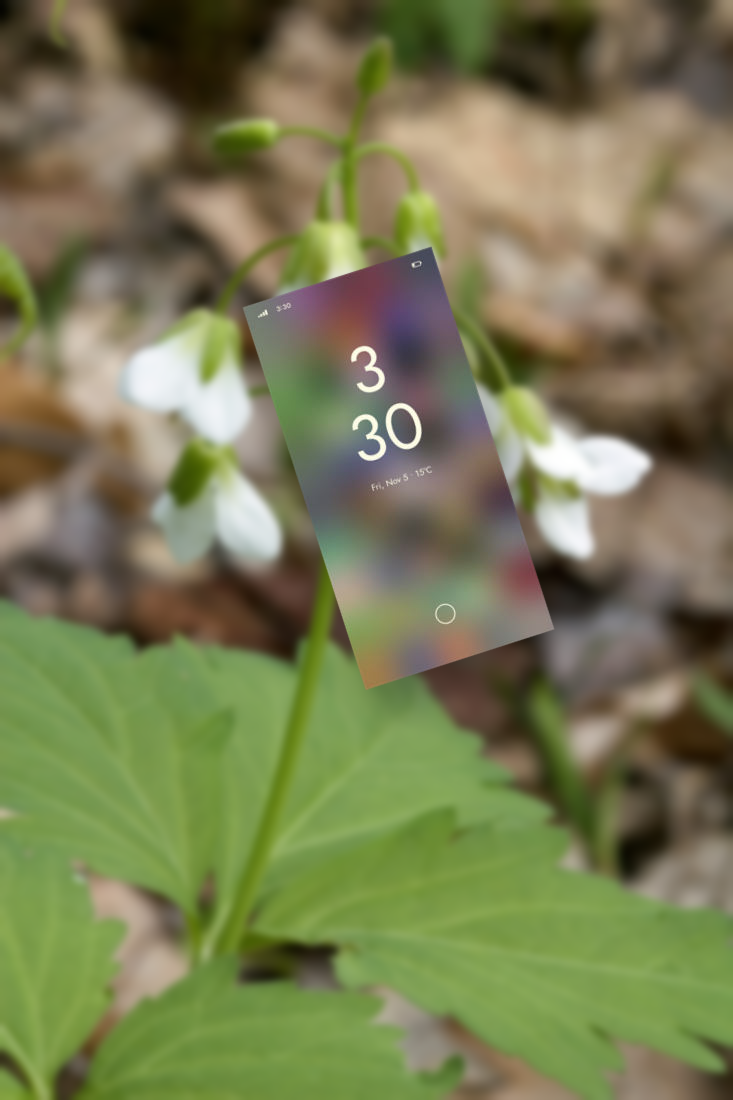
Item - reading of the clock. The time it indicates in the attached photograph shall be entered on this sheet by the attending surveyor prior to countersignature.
3:30
